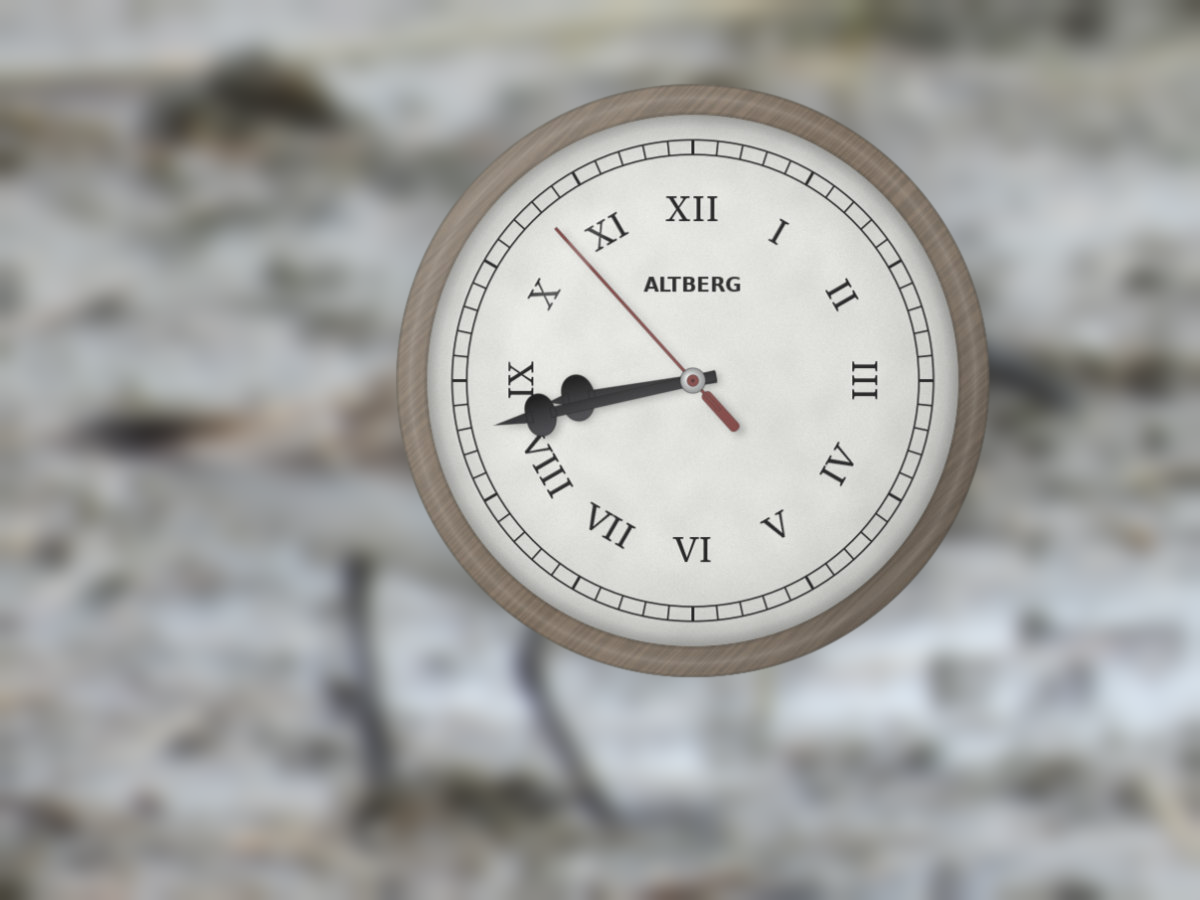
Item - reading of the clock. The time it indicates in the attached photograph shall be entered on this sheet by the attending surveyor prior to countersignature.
8:42:53
